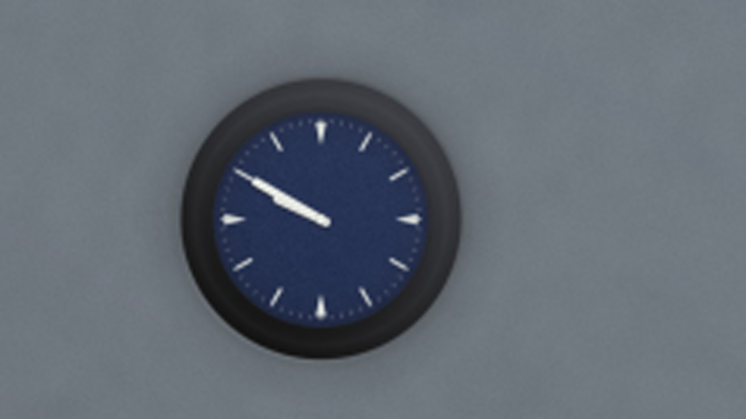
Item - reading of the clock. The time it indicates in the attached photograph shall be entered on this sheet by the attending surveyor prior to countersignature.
9:50
